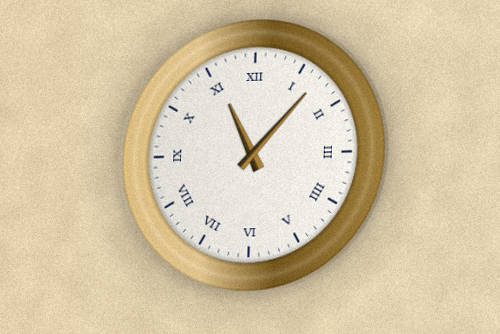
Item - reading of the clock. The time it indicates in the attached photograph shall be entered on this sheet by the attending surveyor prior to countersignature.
11:07
